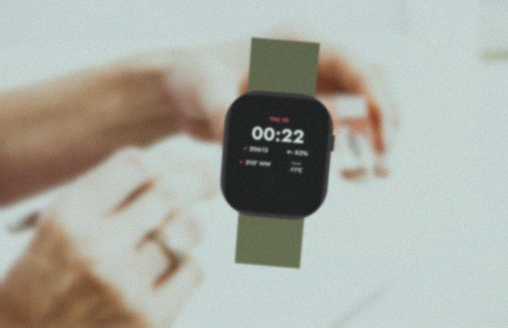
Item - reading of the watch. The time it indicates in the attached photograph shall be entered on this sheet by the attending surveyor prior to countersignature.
0:22
